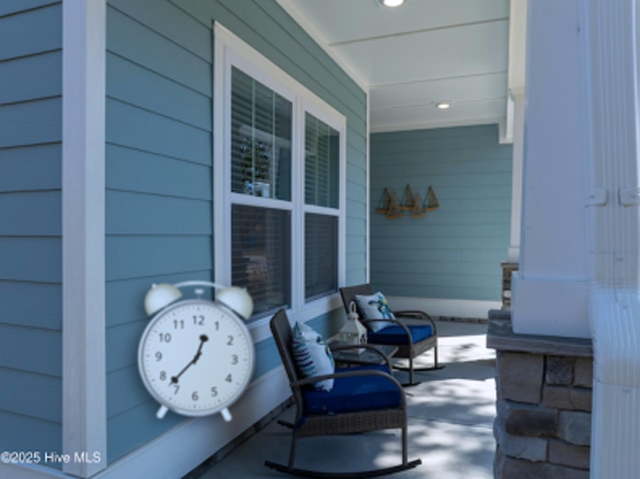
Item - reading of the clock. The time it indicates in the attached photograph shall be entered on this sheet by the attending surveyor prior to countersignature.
12:37
